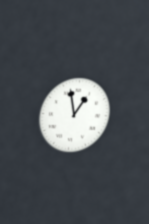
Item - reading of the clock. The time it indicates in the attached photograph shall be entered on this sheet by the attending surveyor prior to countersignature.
12:57
